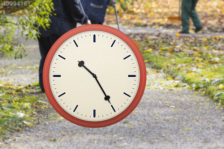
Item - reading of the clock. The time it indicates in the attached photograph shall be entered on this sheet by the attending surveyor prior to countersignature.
10:25
